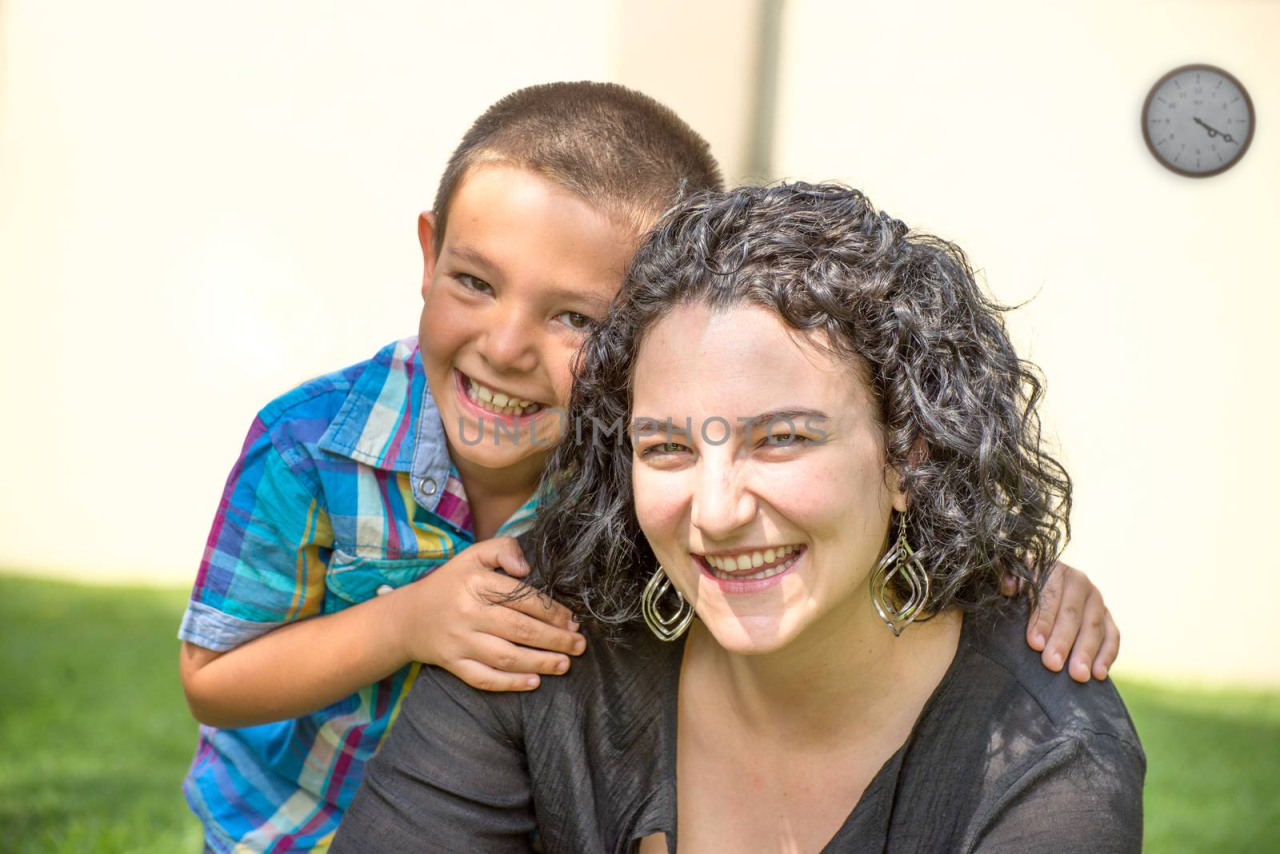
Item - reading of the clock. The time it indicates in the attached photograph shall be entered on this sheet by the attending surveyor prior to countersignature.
4:20
